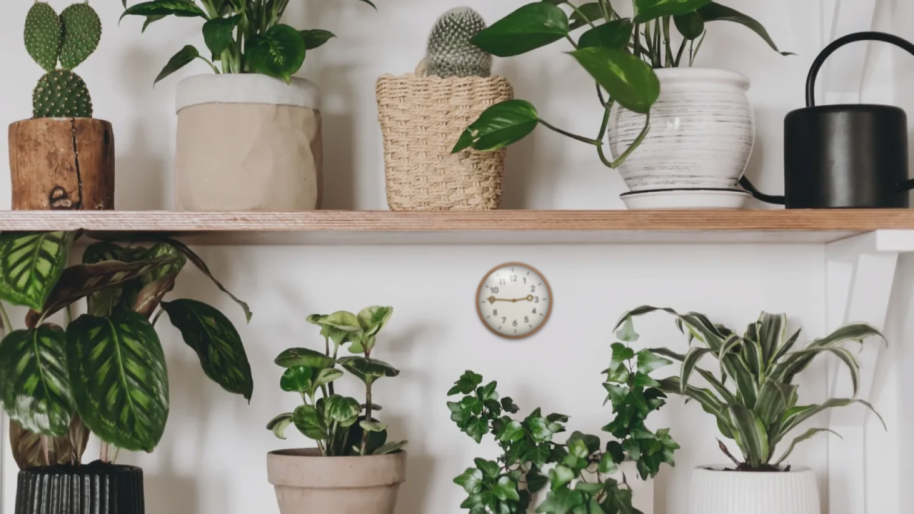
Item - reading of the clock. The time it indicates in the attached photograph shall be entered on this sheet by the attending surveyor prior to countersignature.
2:46
